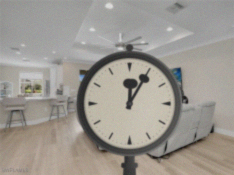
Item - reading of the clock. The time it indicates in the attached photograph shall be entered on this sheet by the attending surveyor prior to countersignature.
12:05
